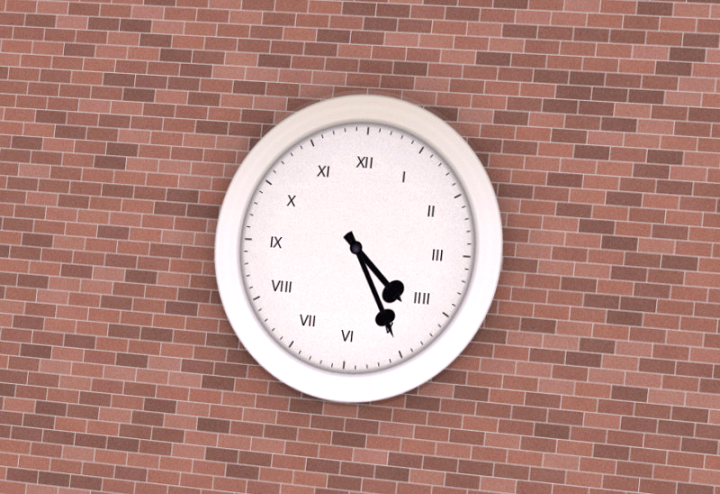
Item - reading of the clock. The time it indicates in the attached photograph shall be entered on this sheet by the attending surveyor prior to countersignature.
4:25
